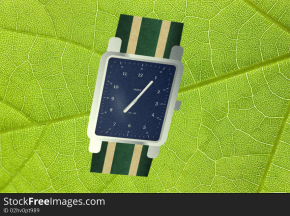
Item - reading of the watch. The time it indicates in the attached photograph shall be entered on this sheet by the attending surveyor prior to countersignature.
7:05
